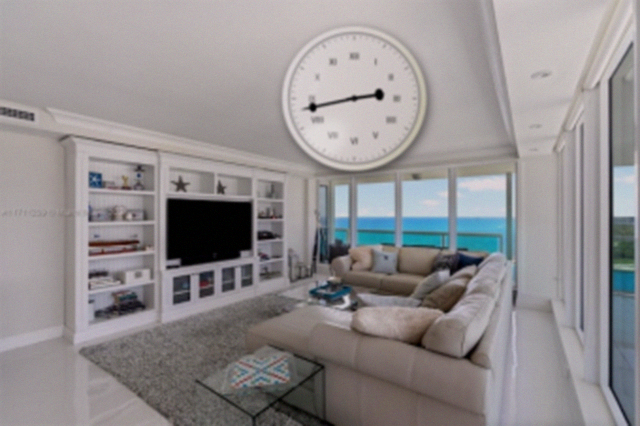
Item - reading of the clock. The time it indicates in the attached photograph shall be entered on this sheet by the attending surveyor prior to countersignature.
2:43
